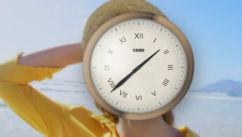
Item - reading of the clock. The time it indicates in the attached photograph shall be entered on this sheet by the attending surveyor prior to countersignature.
1:38
